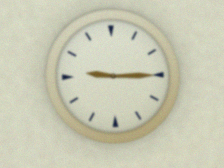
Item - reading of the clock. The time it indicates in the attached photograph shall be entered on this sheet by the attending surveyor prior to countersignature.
9:15
